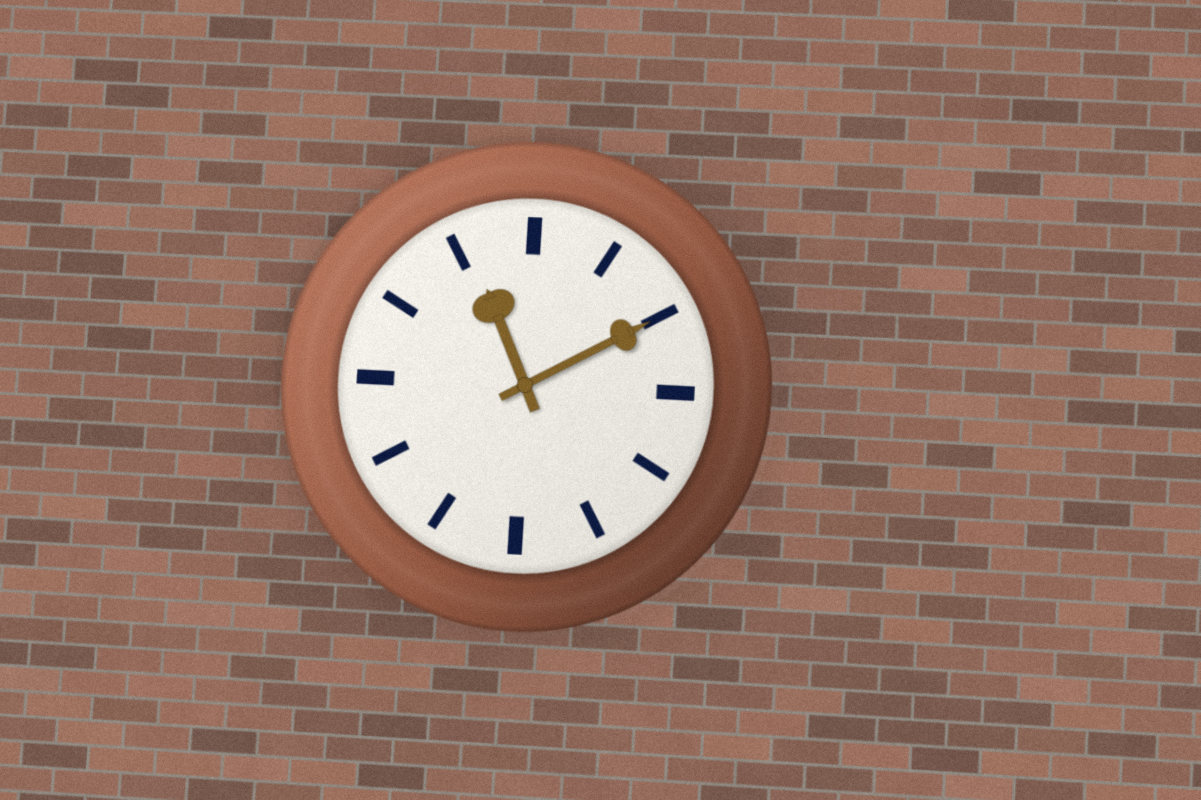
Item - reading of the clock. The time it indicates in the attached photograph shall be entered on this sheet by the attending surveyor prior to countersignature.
11:10
